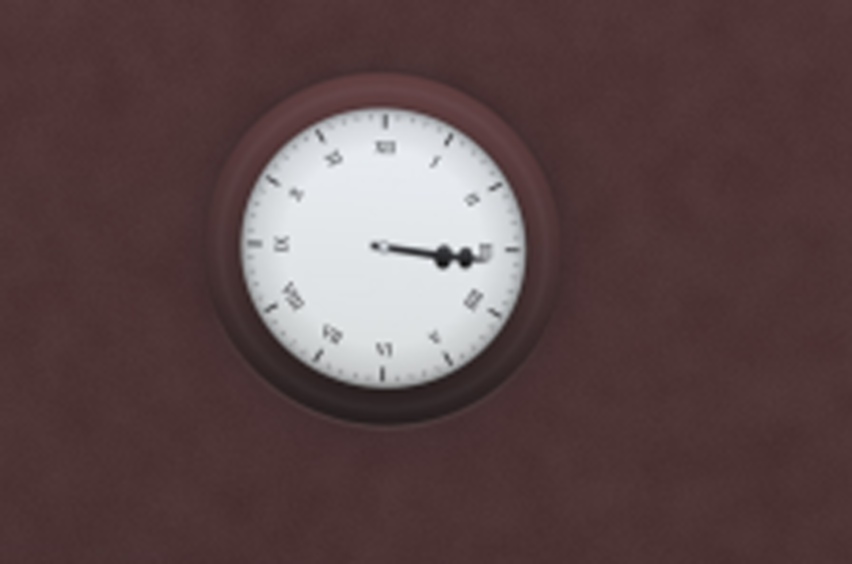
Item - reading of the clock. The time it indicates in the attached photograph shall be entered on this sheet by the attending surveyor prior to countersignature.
3:16
